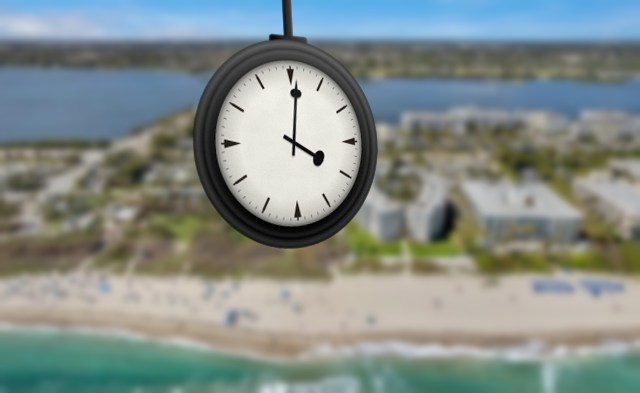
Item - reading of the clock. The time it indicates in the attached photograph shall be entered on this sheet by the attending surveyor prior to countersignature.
4:01
